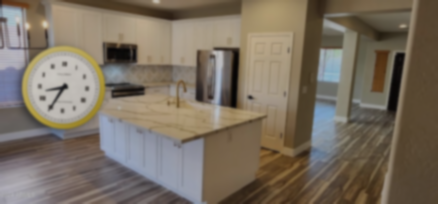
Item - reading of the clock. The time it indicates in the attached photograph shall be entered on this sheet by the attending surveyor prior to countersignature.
8:35
